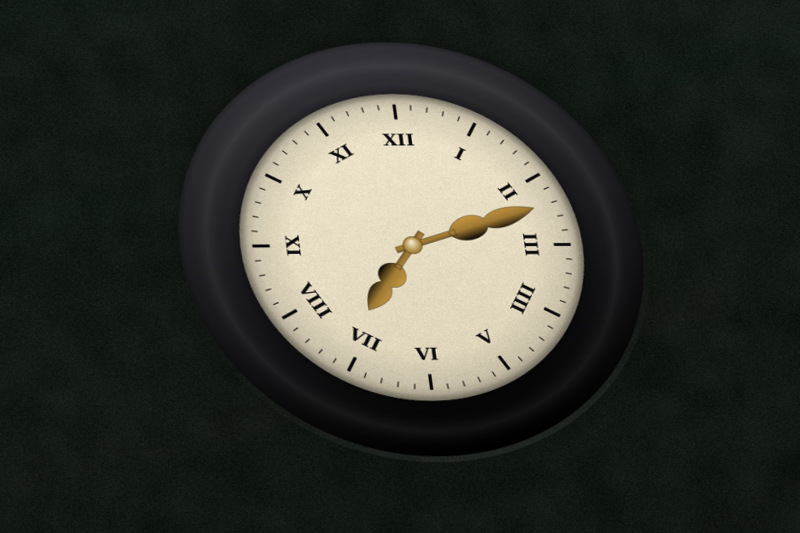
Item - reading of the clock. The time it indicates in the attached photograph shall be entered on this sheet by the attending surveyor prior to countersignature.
7:12
